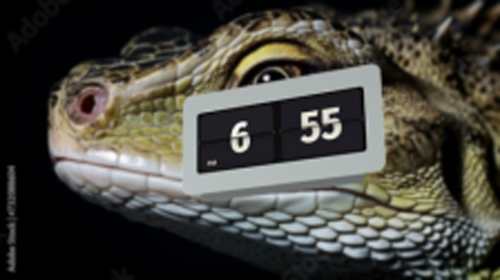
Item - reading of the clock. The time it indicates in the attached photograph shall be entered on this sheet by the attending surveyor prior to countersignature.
6:55
